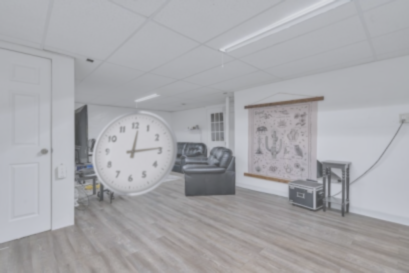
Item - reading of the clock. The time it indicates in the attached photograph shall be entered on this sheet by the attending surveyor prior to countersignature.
12:14
